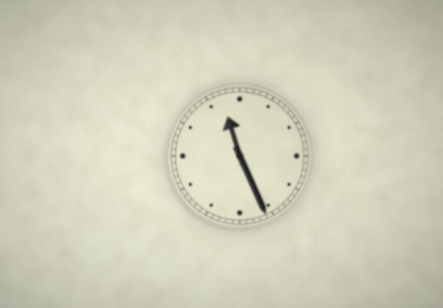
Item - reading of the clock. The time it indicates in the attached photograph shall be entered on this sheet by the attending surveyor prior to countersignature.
11:26
